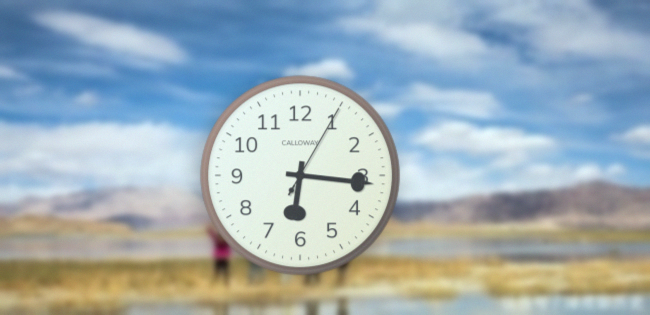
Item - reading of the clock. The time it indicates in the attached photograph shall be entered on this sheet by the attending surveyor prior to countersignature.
6:16:05
